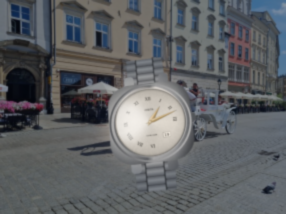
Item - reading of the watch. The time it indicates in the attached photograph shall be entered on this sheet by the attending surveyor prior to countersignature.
1:12
